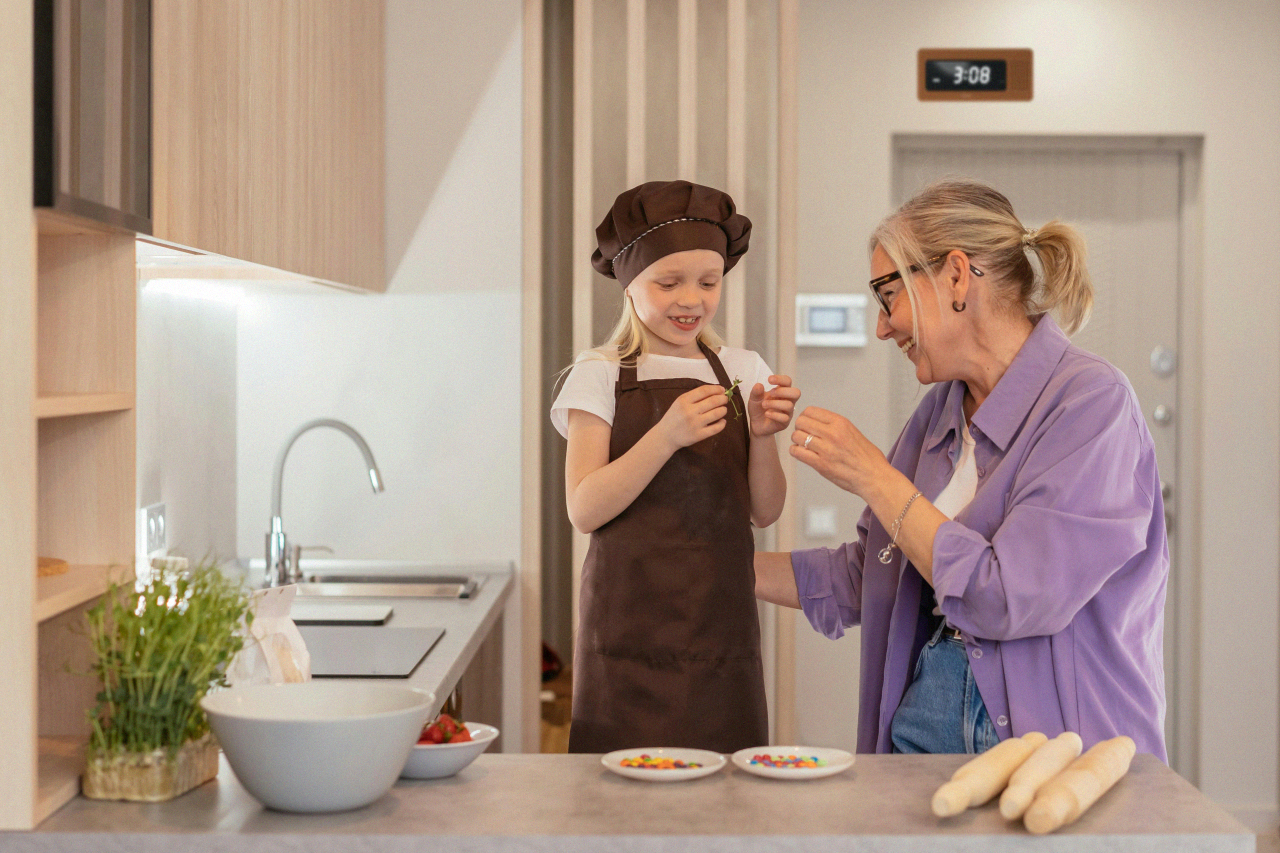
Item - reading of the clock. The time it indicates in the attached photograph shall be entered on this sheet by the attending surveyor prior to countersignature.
3:08
